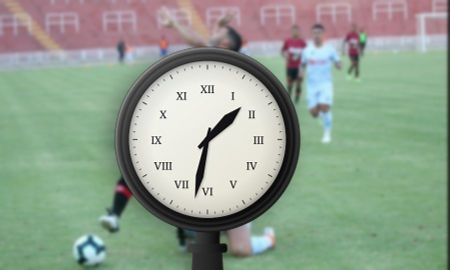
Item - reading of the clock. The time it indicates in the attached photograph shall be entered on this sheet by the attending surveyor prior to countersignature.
1:32
